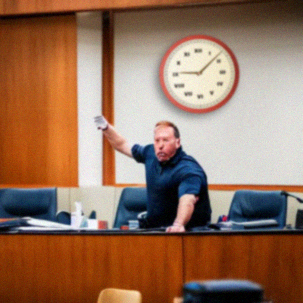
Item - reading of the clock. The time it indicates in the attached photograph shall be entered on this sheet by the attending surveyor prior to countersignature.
9:08
